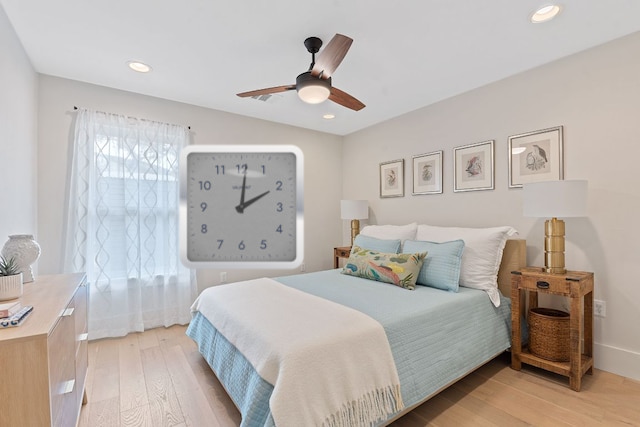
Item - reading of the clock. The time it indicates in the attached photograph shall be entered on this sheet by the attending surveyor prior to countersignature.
2:01
